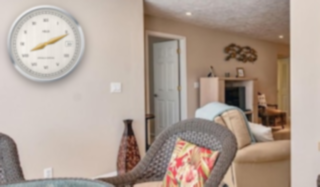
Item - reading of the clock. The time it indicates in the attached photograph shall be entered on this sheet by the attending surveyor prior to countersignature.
8:11
